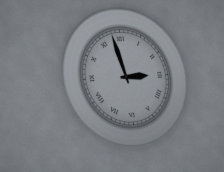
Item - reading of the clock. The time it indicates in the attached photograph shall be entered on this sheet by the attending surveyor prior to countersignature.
2:58
